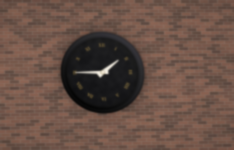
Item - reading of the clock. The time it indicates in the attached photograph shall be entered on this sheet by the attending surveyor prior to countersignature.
1:45
